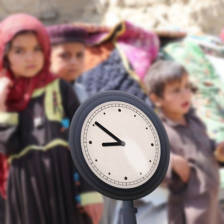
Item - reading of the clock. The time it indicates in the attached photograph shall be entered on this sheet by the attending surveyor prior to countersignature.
8:51
